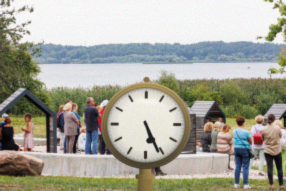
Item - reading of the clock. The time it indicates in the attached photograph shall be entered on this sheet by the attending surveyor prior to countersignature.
5:26
